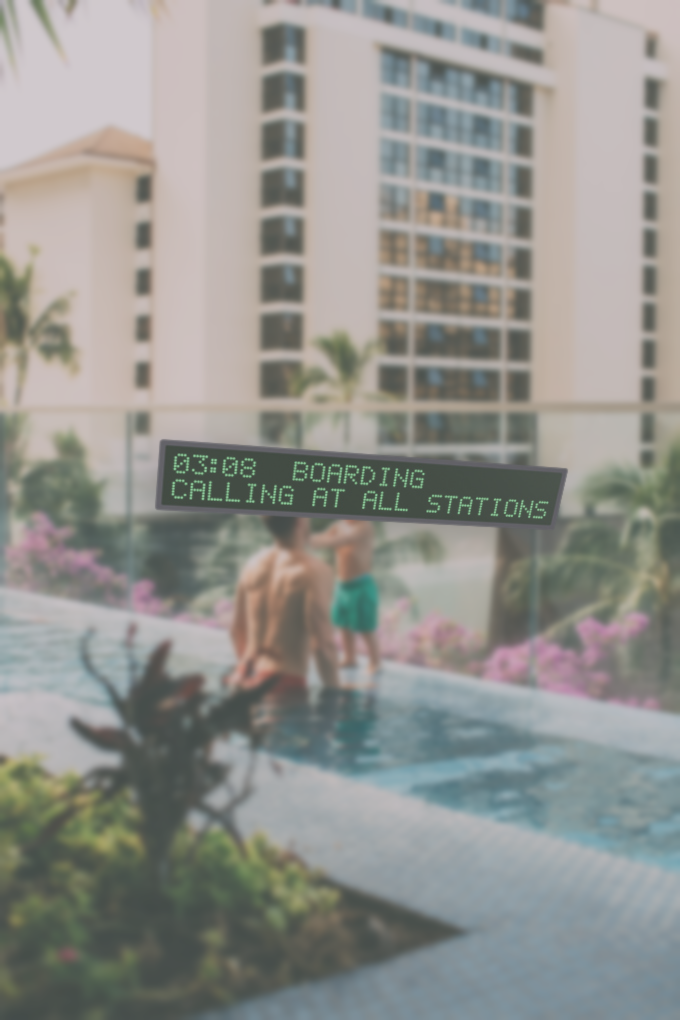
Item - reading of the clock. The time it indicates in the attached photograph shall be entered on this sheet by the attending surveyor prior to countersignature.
3:08
